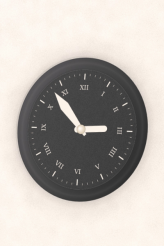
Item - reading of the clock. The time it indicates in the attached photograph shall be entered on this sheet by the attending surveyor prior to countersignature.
2:53
